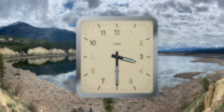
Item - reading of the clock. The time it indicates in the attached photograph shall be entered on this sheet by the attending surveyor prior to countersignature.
3:30
